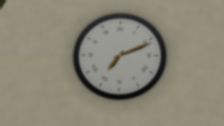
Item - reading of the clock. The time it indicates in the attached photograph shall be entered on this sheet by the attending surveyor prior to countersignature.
7:11
